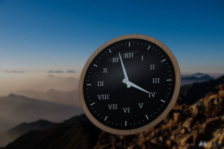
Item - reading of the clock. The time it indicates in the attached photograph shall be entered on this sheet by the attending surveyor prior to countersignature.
3:57
